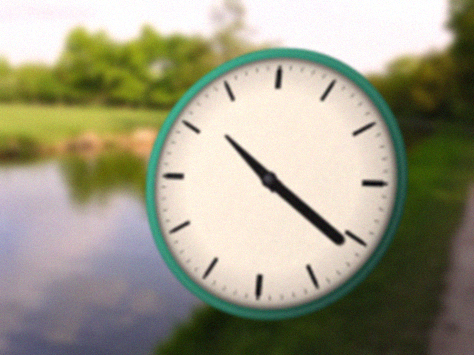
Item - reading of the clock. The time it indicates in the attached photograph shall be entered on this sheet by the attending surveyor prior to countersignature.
10:21
